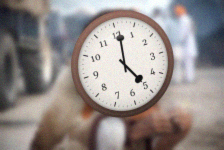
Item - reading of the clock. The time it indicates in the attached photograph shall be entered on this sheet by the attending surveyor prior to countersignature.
5:01
